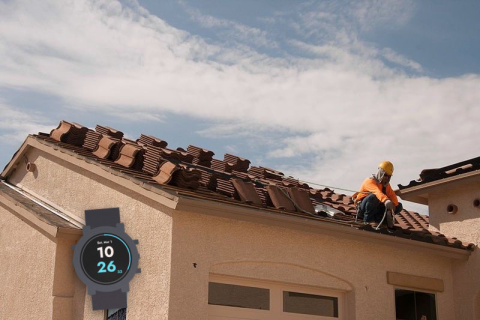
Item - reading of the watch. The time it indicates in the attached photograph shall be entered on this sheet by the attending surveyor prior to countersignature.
10:26
